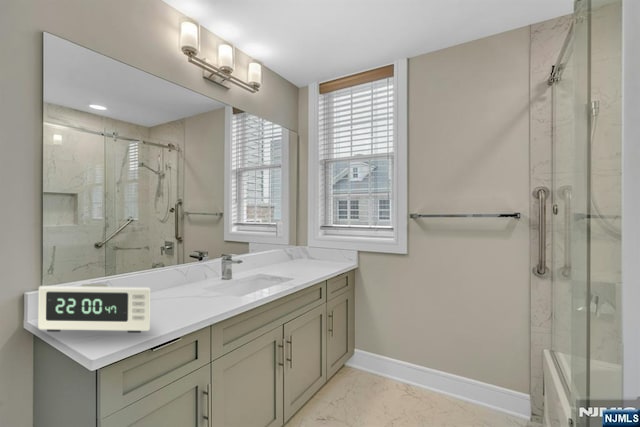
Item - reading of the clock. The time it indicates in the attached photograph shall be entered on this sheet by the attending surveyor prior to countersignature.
22:00
